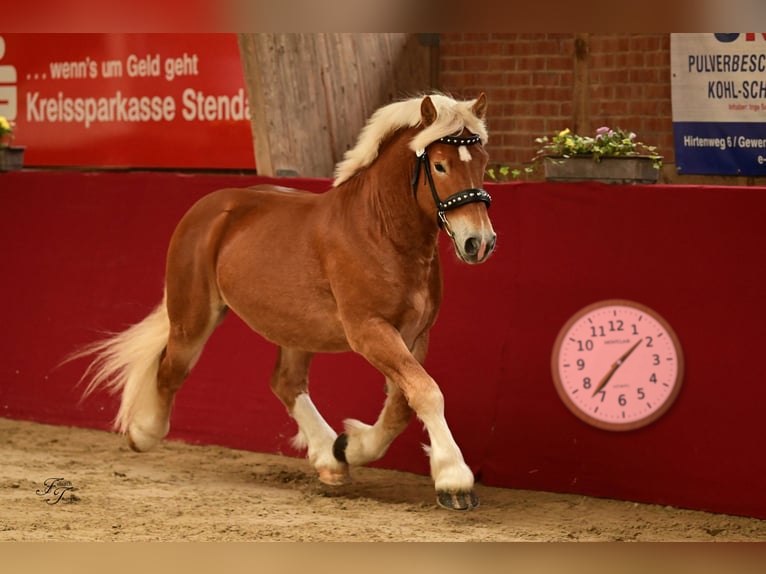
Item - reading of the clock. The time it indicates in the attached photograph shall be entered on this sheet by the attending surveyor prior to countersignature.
1:37
